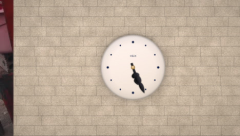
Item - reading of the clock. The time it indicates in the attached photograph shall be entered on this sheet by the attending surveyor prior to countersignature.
5:26
